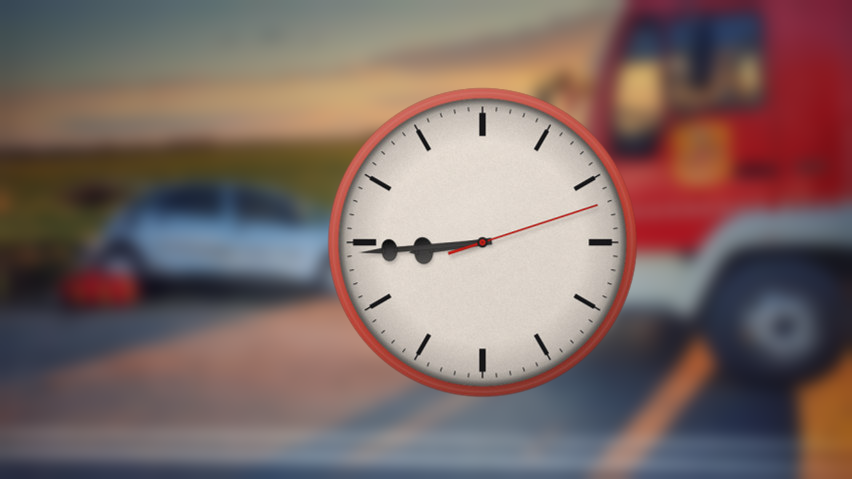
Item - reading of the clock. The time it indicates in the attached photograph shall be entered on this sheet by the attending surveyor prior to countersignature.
8:44:12
